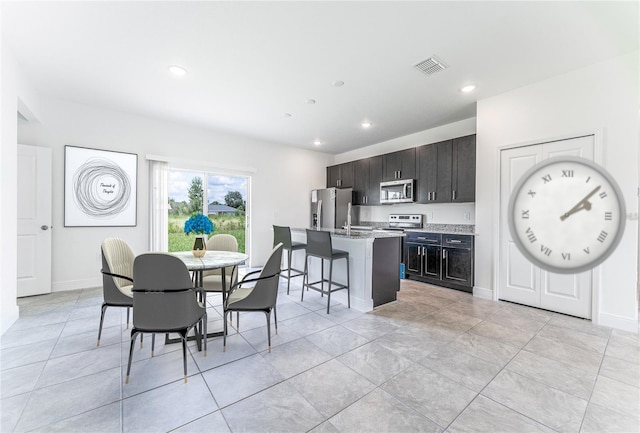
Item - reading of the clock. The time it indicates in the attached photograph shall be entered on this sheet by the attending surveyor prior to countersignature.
2:08
